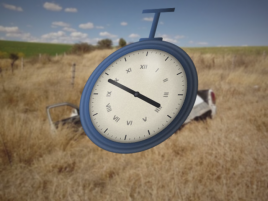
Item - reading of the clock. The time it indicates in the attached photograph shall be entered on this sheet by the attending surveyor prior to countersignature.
3:49
